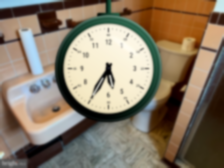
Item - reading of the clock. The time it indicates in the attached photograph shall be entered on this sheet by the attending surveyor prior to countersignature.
5:35
